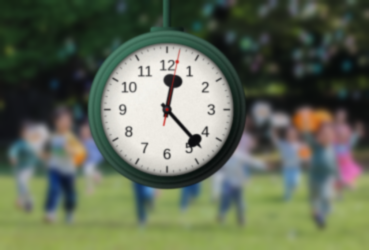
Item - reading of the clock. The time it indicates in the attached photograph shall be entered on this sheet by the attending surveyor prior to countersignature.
12:23:02
